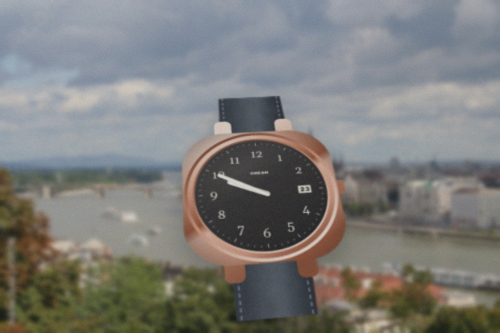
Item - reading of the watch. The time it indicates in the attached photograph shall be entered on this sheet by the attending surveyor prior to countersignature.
9:50
